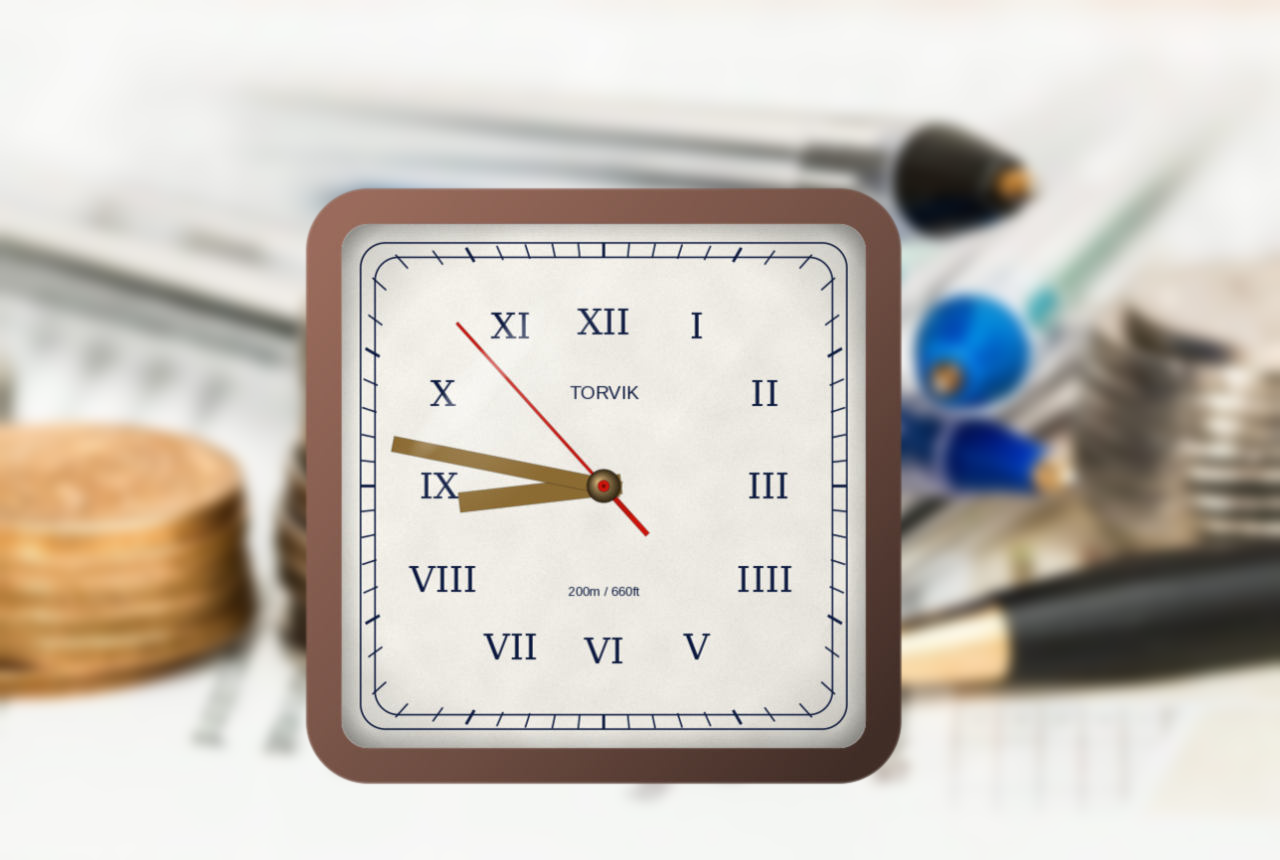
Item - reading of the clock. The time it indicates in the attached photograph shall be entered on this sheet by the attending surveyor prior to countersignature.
8:46:53
